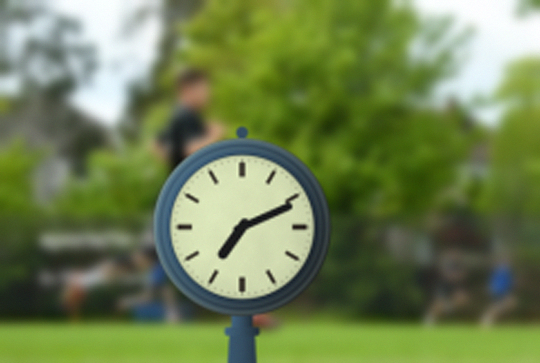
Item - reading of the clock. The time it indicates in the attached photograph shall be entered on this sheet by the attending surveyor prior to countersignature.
7:11
